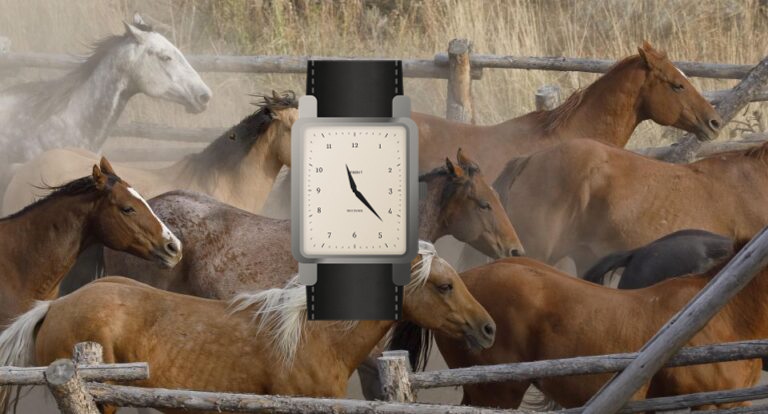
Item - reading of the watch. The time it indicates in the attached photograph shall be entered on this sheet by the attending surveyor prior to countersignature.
11:23
